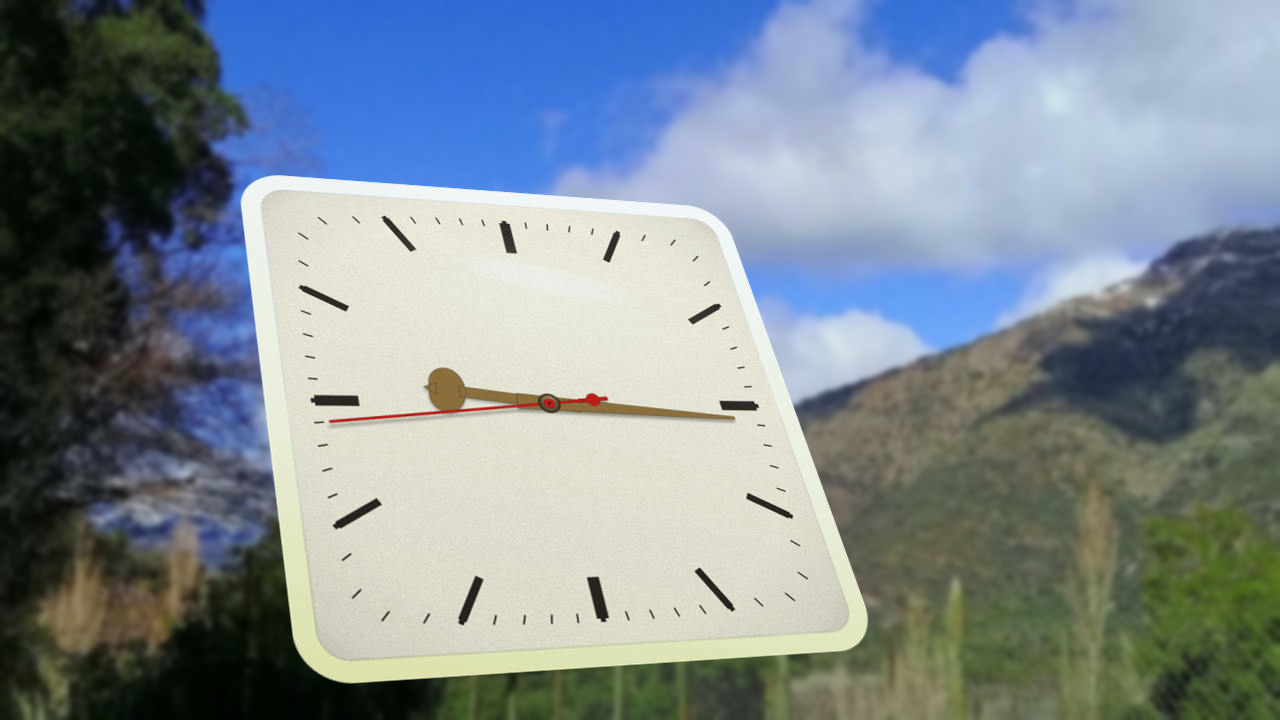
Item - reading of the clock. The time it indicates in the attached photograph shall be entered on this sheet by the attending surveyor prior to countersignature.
9:15:44
